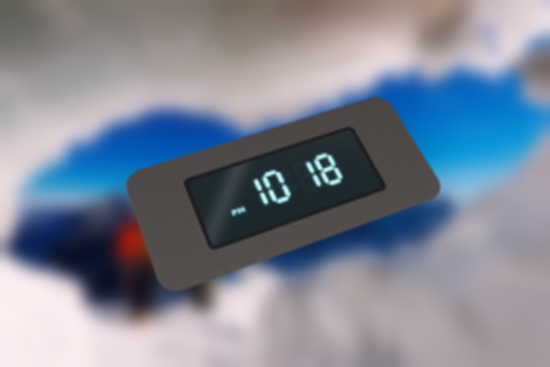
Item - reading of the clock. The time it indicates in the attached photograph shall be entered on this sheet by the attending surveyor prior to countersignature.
10:18
